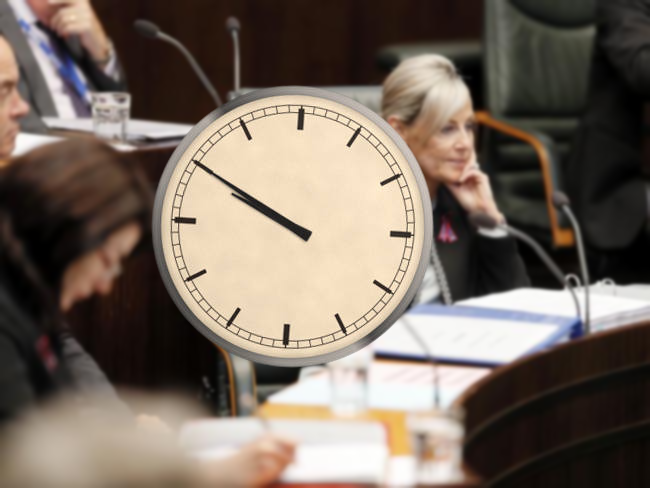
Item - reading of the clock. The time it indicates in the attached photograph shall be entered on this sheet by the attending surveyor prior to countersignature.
9:50
